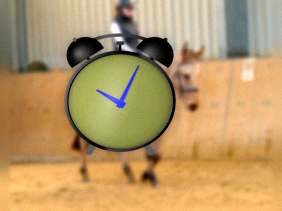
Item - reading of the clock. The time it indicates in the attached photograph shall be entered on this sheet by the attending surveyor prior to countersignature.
10:04
